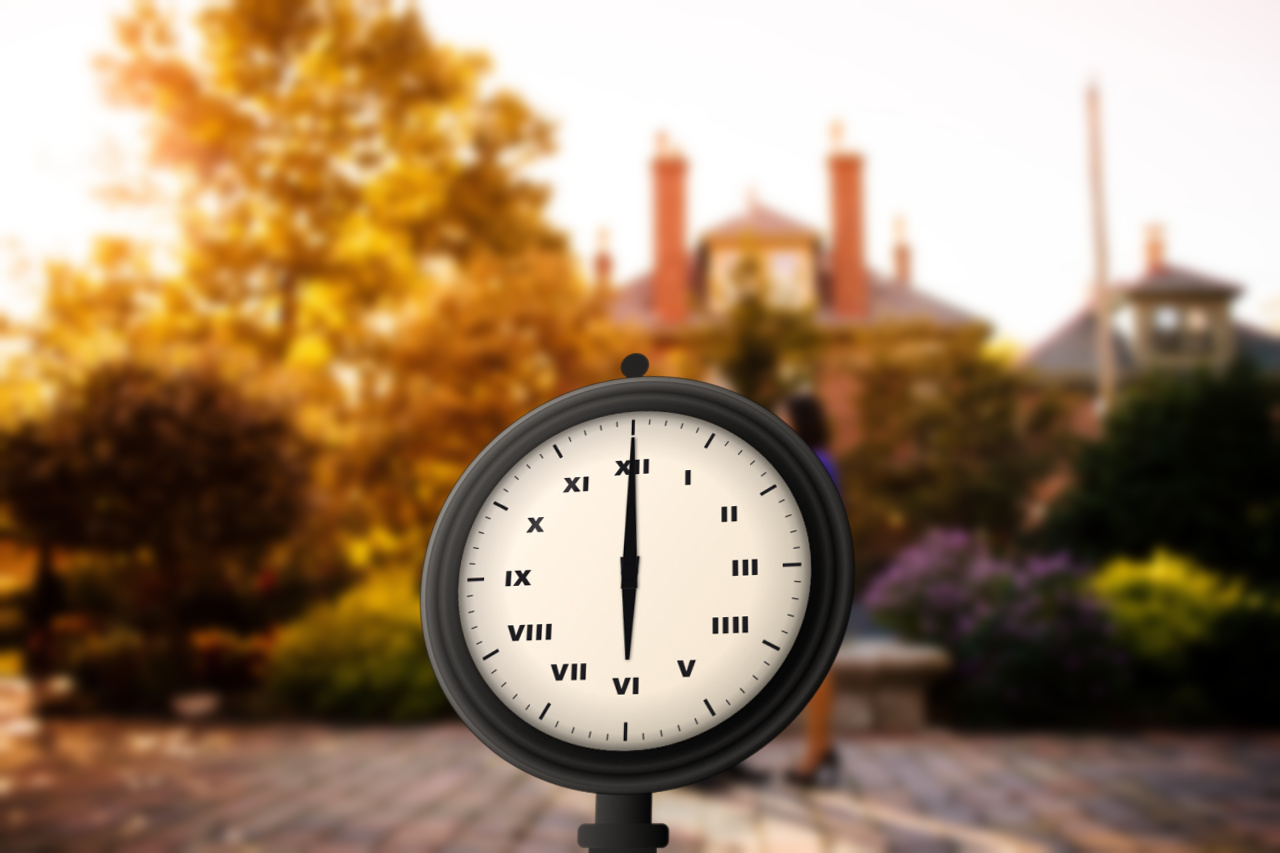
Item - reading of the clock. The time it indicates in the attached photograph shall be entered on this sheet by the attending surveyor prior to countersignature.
6:00
